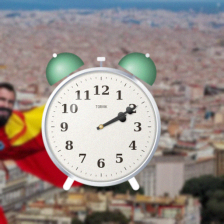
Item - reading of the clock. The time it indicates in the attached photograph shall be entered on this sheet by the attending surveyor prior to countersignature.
2:10
